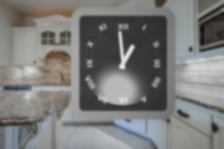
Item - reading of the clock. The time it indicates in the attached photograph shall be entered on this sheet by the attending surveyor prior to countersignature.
12:59
